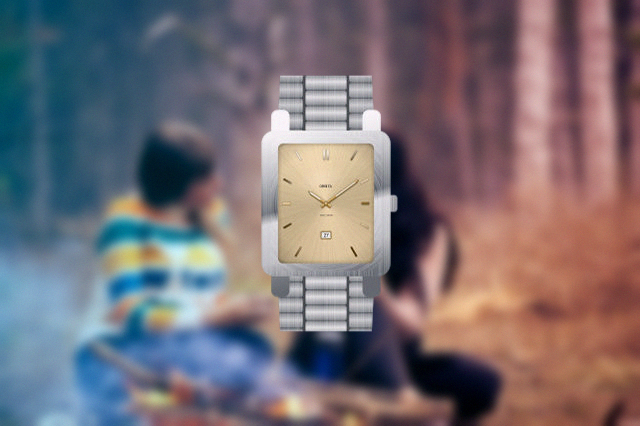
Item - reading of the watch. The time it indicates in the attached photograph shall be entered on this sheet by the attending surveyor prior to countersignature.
10:09
